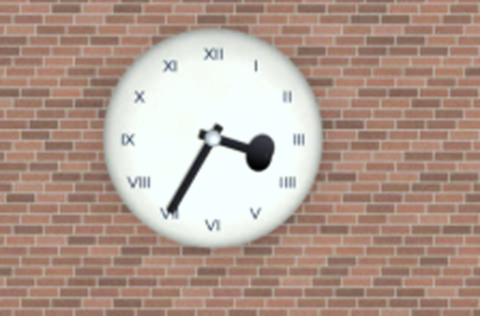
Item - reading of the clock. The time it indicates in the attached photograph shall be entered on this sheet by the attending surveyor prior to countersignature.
3:35
